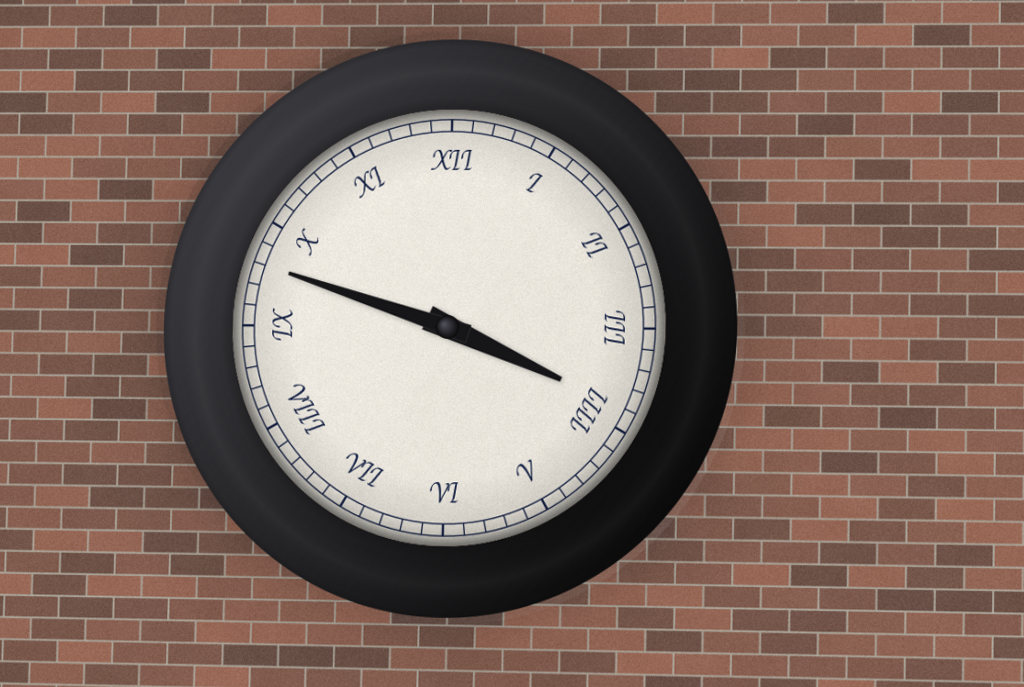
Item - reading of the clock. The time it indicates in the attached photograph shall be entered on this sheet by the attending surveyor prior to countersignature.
3:48
